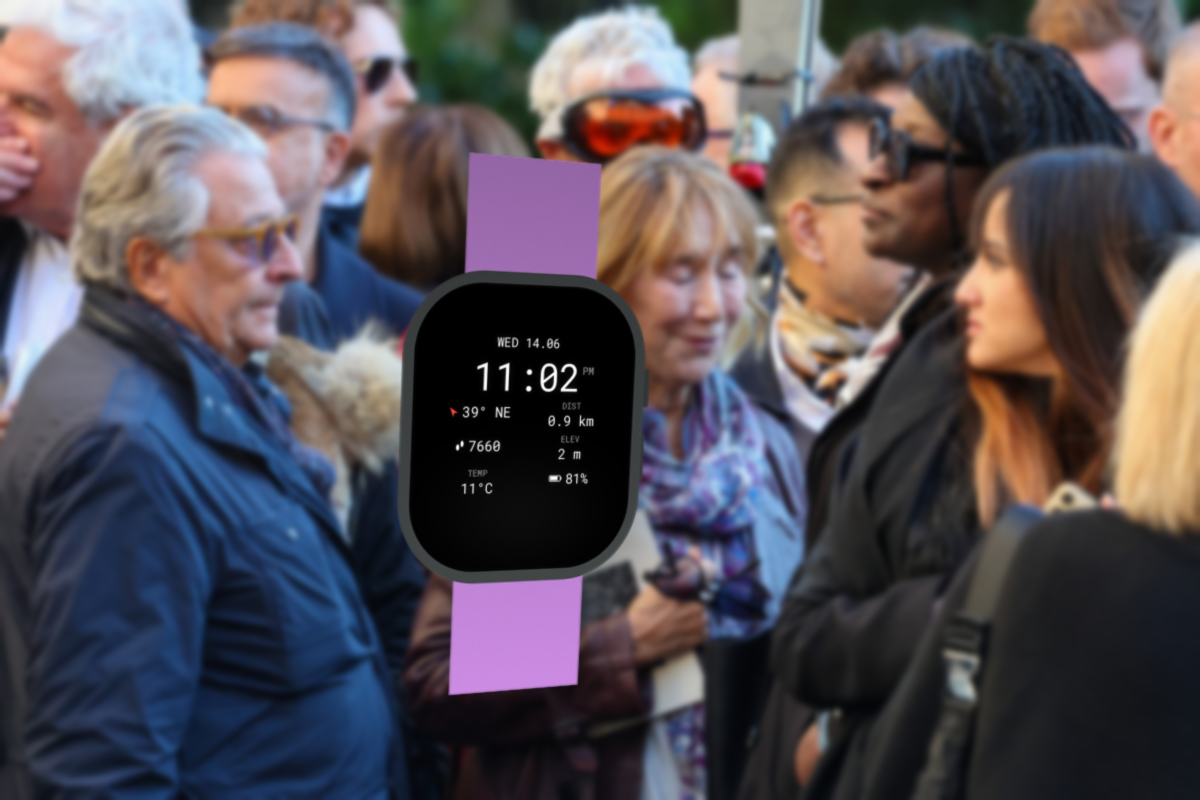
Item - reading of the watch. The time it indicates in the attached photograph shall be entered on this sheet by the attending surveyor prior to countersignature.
11:02
